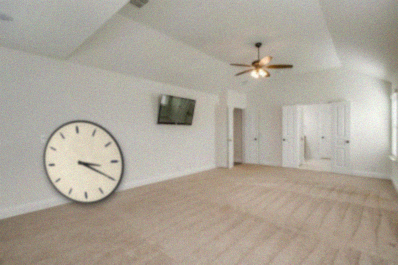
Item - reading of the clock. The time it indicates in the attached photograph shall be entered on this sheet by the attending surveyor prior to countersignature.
3:20
